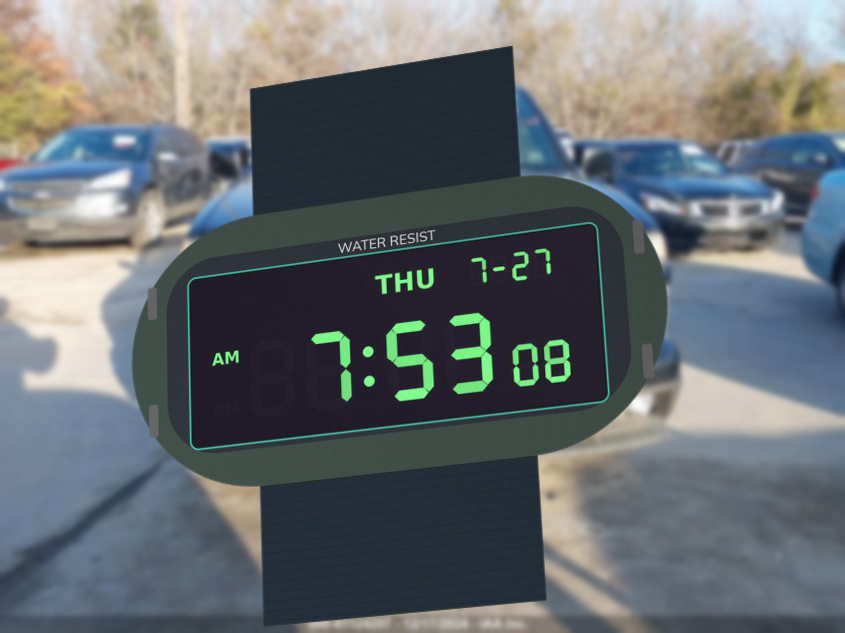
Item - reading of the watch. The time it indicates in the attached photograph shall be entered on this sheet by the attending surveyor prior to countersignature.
7:53:08
